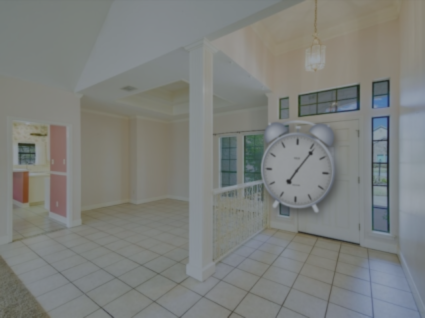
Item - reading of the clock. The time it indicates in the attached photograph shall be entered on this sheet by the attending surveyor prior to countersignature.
7:06
